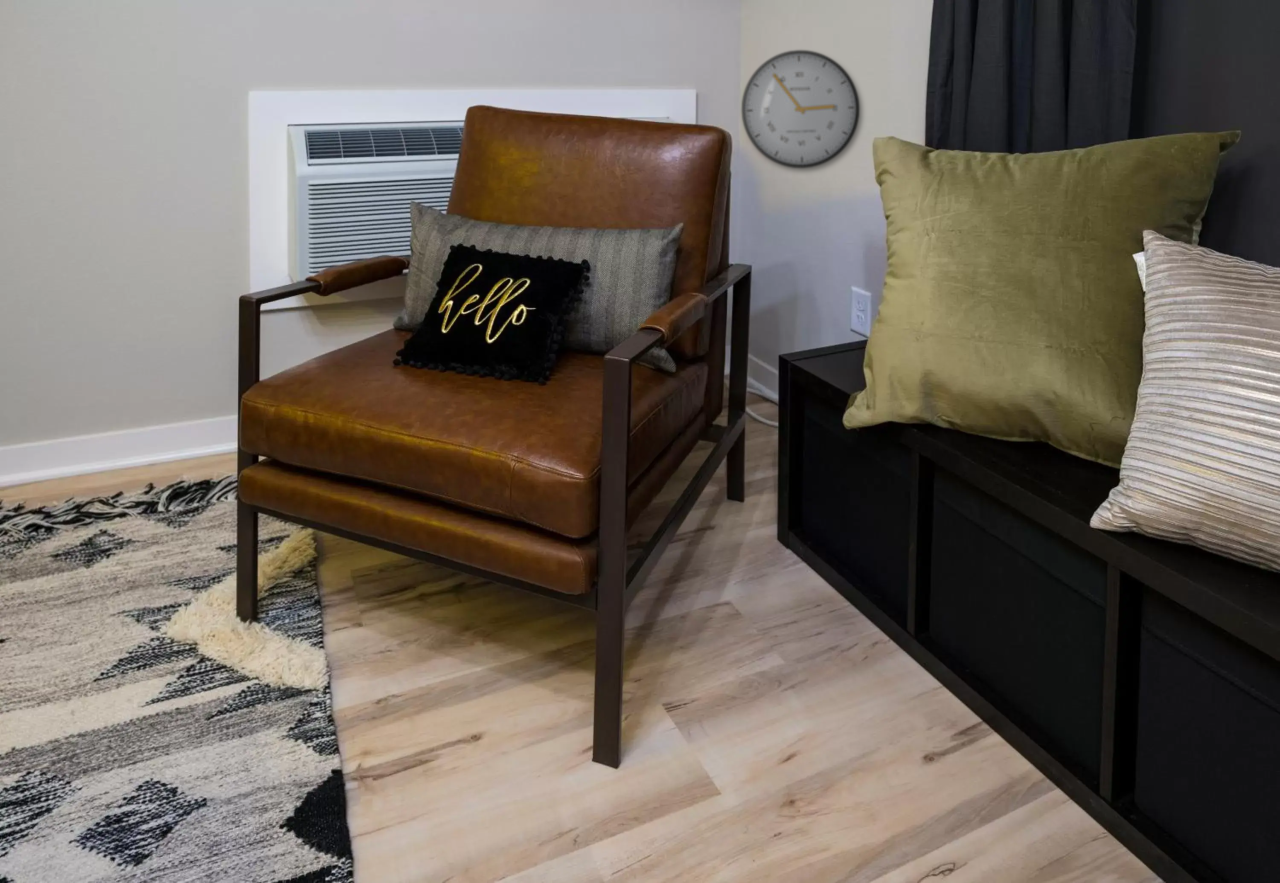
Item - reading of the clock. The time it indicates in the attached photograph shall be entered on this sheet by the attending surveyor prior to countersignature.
2:54
